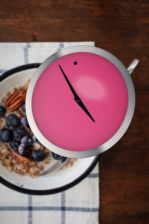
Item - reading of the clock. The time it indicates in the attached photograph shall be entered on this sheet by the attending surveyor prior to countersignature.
4:56
